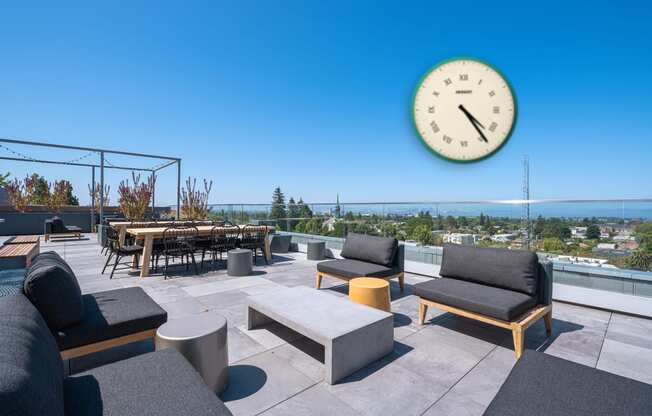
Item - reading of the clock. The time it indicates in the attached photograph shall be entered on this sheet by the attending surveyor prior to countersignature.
4:24
